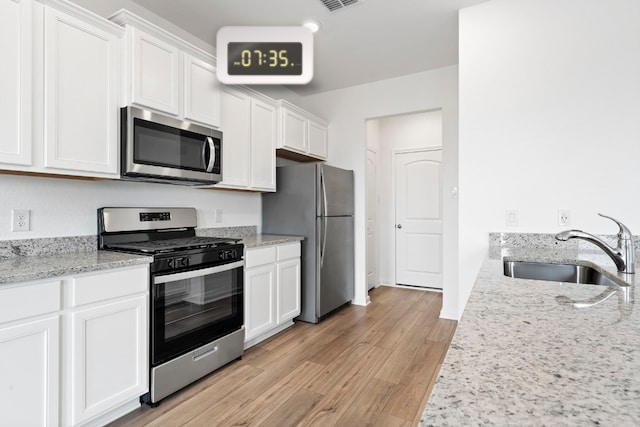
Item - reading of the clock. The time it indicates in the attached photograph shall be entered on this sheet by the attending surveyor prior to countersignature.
7:35
